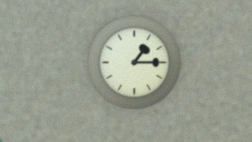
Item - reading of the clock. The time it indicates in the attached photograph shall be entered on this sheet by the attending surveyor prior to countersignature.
1:15
